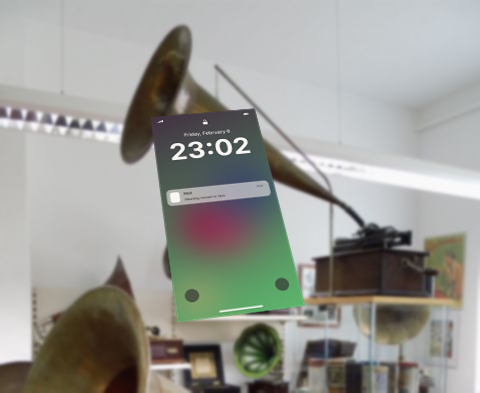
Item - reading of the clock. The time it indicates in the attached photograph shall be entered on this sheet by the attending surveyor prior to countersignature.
23:02
